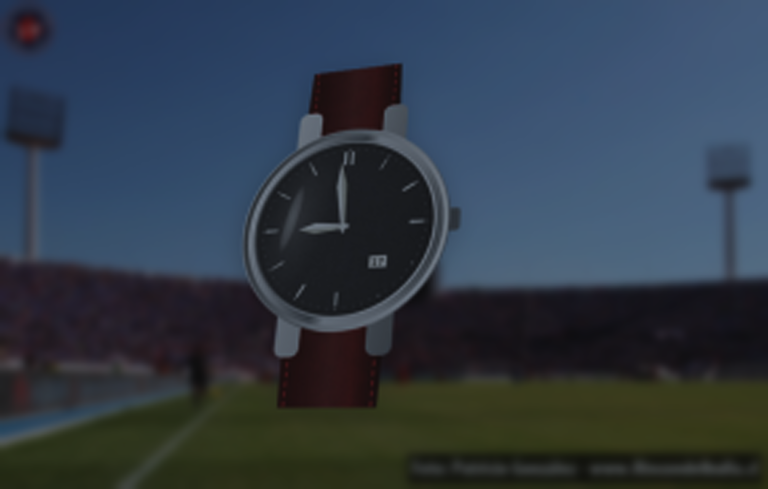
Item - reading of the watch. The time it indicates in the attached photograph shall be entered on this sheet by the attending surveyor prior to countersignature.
8:59
